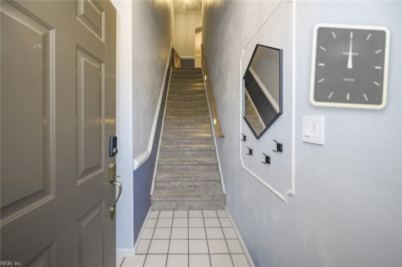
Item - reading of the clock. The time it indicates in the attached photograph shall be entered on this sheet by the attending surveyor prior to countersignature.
12:00
